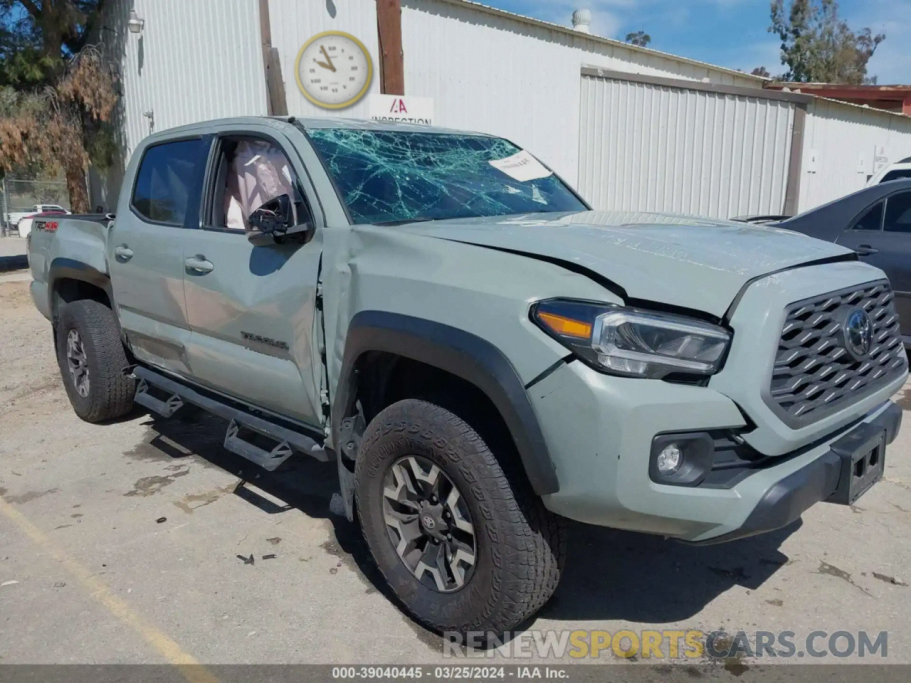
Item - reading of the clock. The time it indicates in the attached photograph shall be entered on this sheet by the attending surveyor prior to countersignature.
9:56
